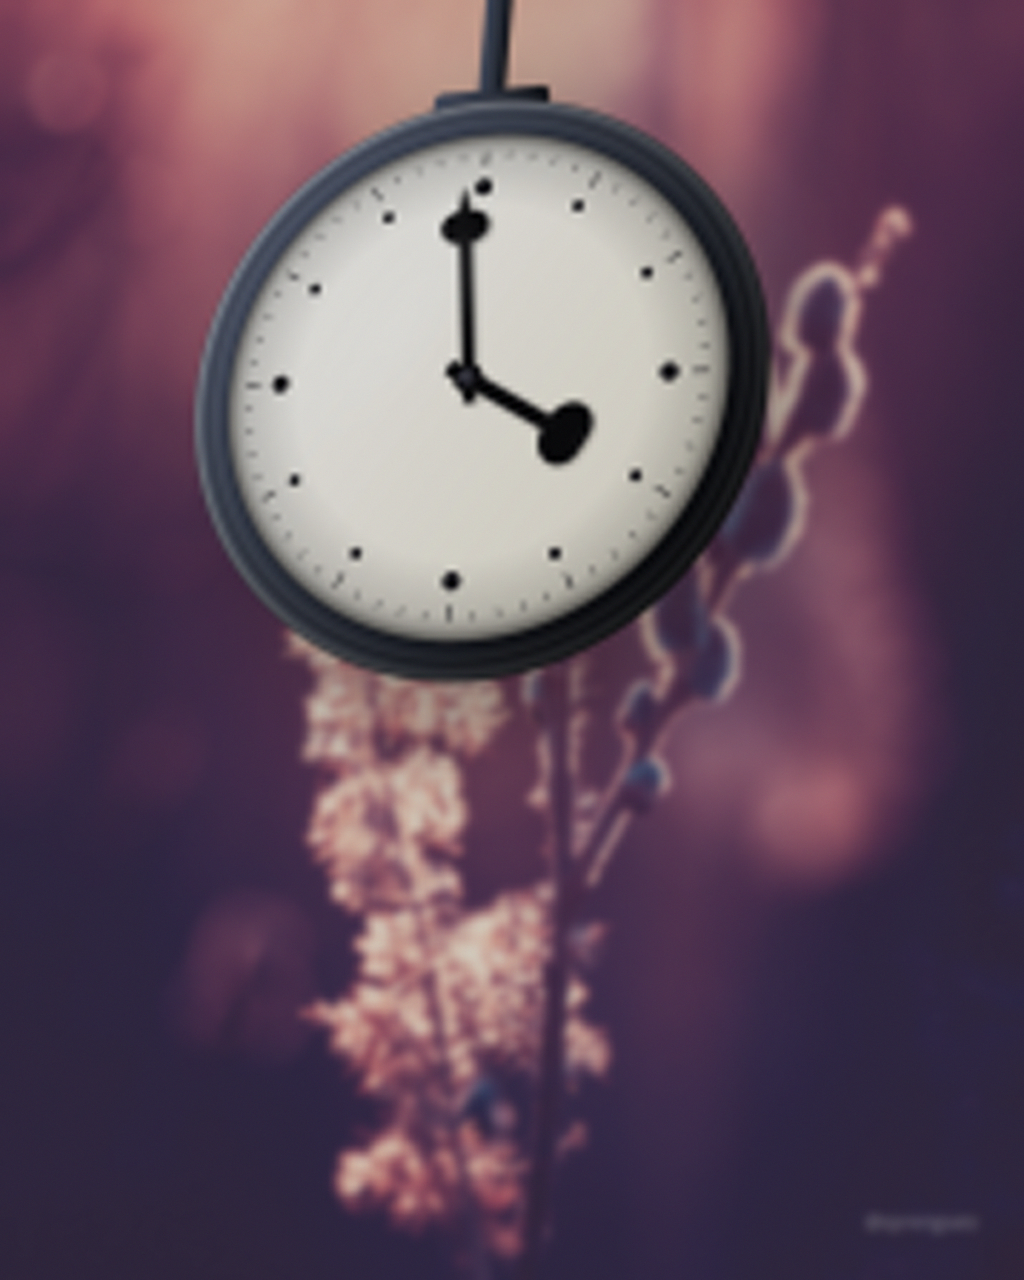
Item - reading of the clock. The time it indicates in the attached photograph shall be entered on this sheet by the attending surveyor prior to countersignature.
3:59
